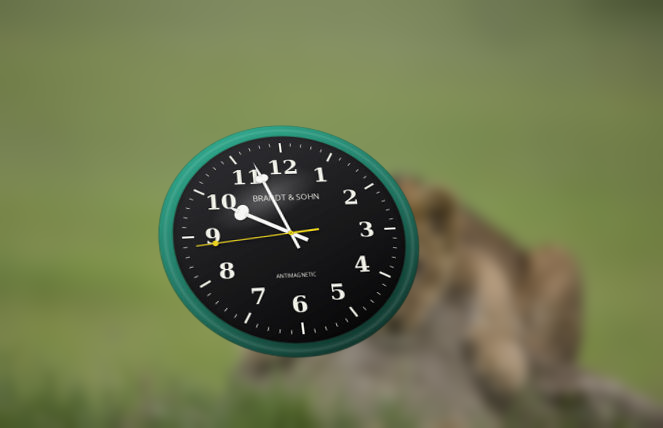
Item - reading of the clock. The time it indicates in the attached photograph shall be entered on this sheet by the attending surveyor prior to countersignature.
9:56:44
